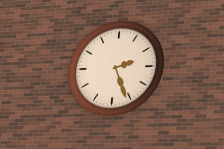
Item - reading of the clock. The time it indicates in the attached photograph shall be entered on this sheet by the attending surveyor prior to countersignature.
2:26
